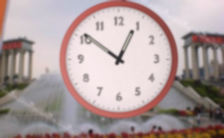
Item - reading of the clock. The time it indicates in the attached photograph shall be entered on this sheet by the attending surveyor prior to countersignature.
12:51
